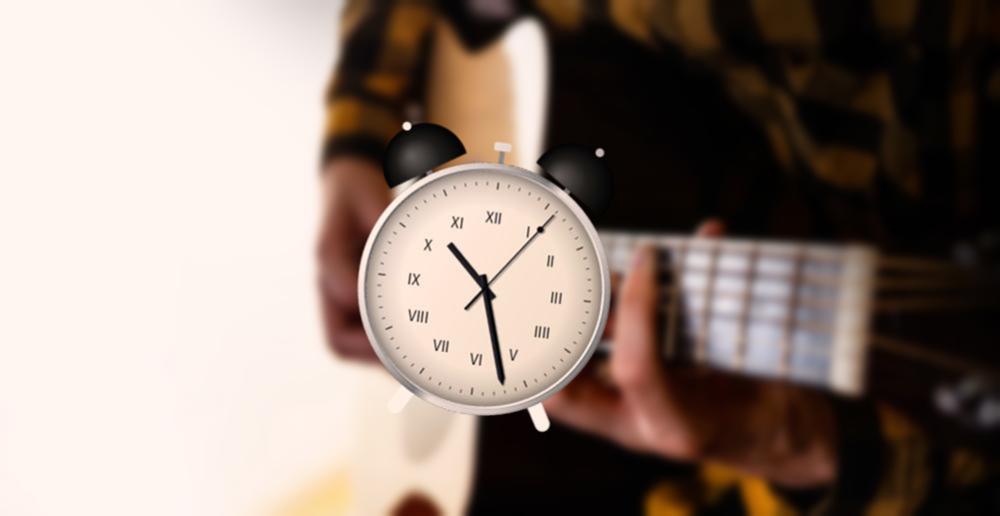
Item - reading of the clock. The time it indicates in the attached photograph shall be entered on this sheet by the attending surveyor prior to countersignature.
10:27:06
